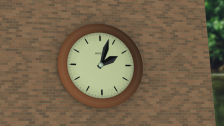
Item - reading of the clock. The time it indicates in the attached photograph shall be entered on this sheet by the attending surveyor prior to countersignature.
2:03
